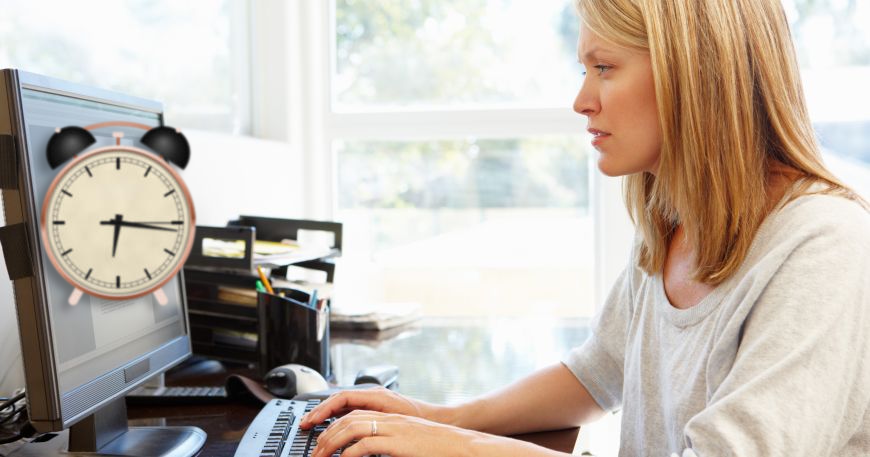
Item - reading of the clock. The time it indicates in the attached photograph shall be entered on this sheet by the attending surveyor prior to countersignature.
6:16:15
